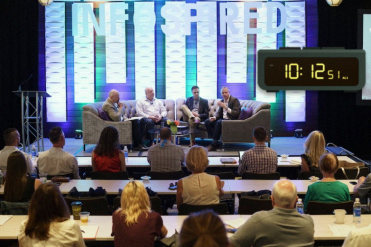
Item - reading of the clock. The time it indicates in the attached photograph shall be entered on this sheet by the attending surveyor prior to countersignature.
10:12:51
